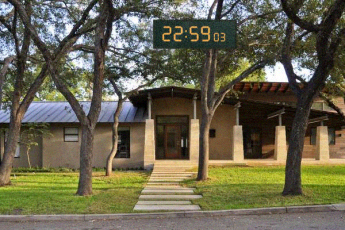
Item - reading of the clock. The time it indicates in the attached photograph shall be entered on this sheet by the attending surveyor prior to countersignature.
22:59:03
